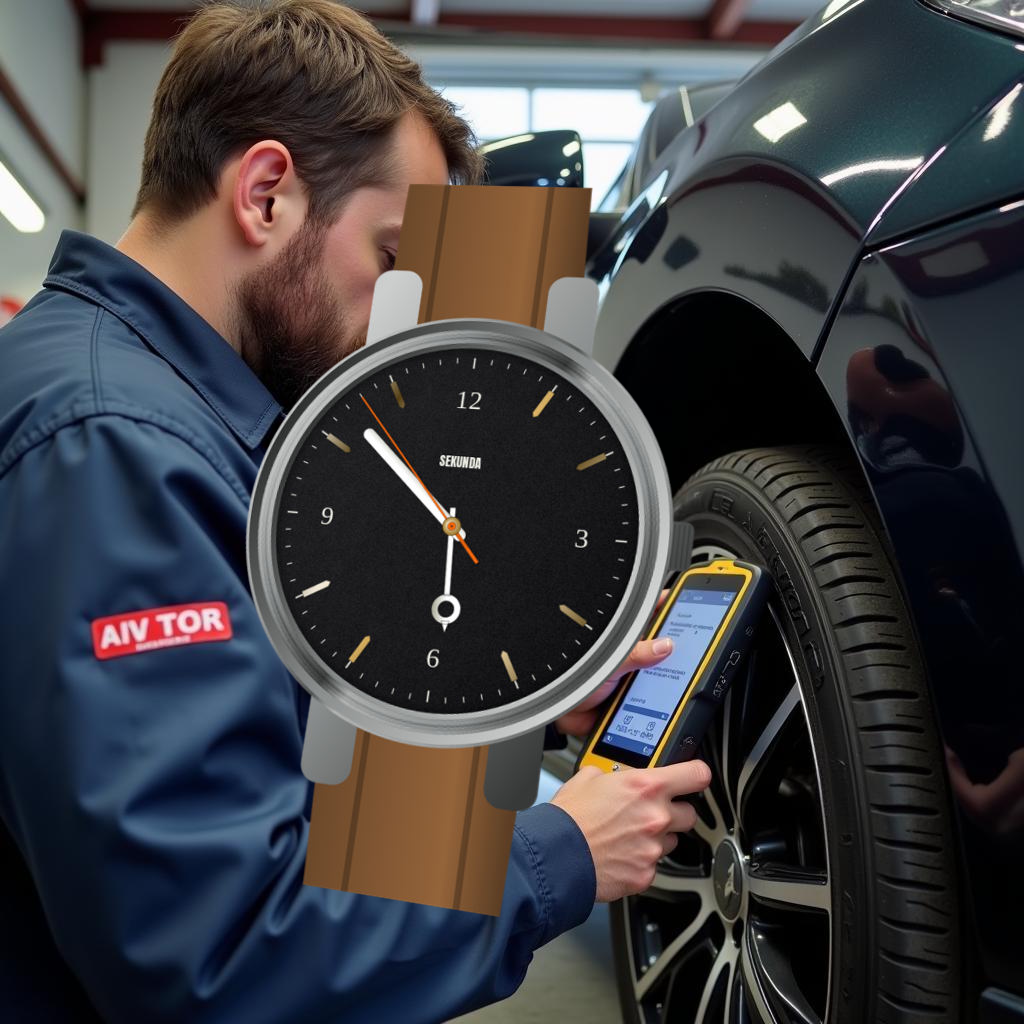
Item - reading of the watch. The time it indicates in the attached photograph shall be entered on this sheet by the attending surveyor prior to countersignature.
5:51:53
